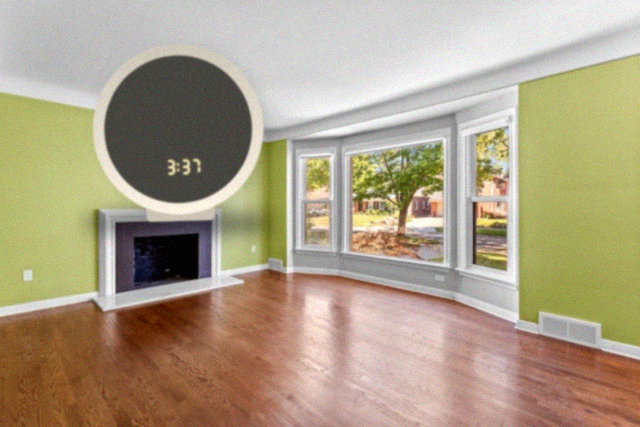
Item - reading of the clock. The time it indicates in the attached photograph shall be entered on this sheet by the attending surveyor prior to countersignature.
3:37
